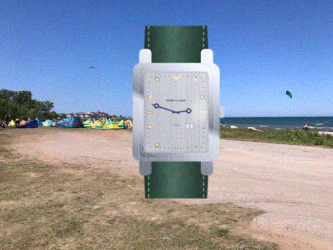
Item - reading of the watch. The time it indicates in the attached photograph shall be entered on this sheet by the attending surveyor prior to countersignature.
2:48
